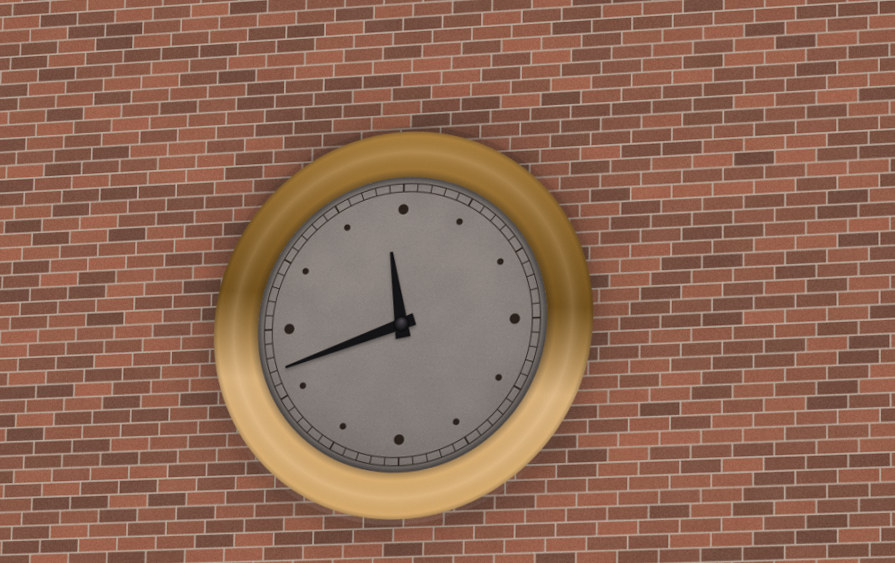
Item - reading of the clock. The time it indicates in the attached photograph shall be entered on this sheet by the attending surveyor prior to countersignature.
11:42
